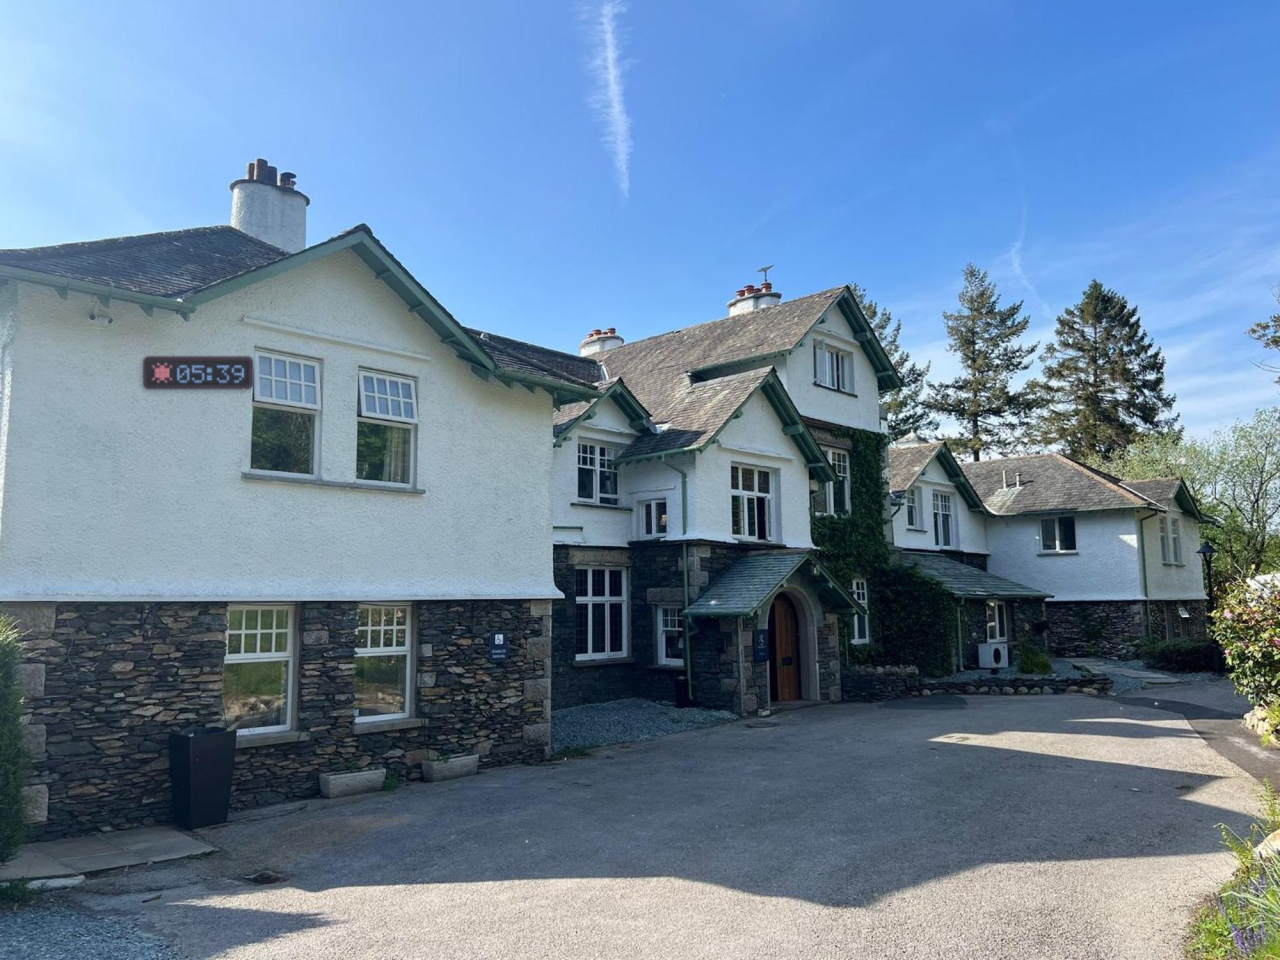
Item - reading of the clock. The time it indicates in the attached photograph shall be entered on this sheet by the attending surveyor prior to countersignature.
5:39
